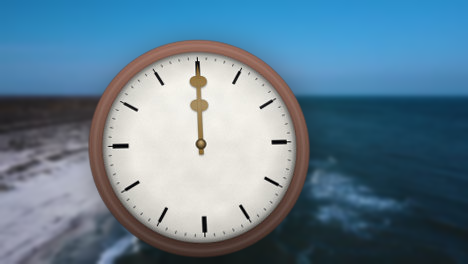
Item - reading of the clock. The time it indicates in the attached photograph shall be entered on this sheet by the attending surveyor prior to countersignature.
12:00
